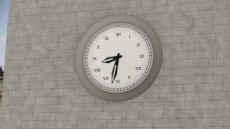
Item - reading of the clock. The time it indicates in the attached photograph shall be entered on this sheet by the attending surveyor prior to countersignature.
8:32
